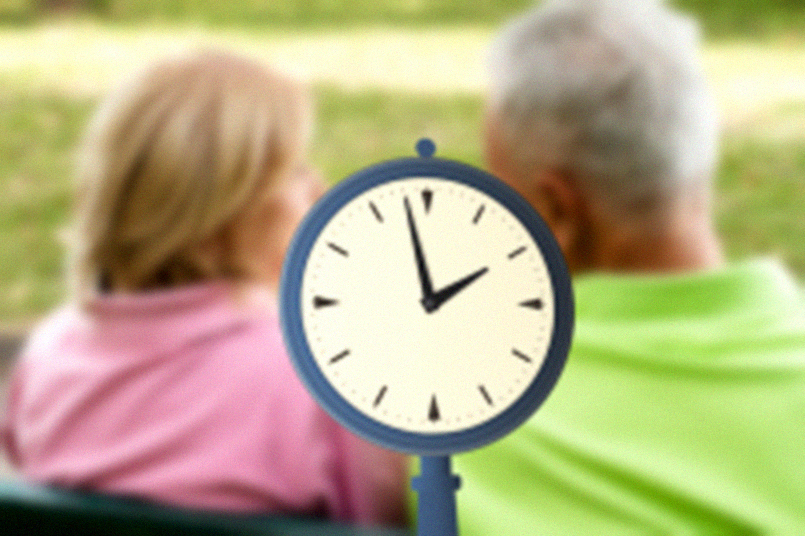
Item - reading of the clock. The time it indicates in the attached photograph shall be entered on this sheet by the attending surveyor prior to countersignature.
1:58
